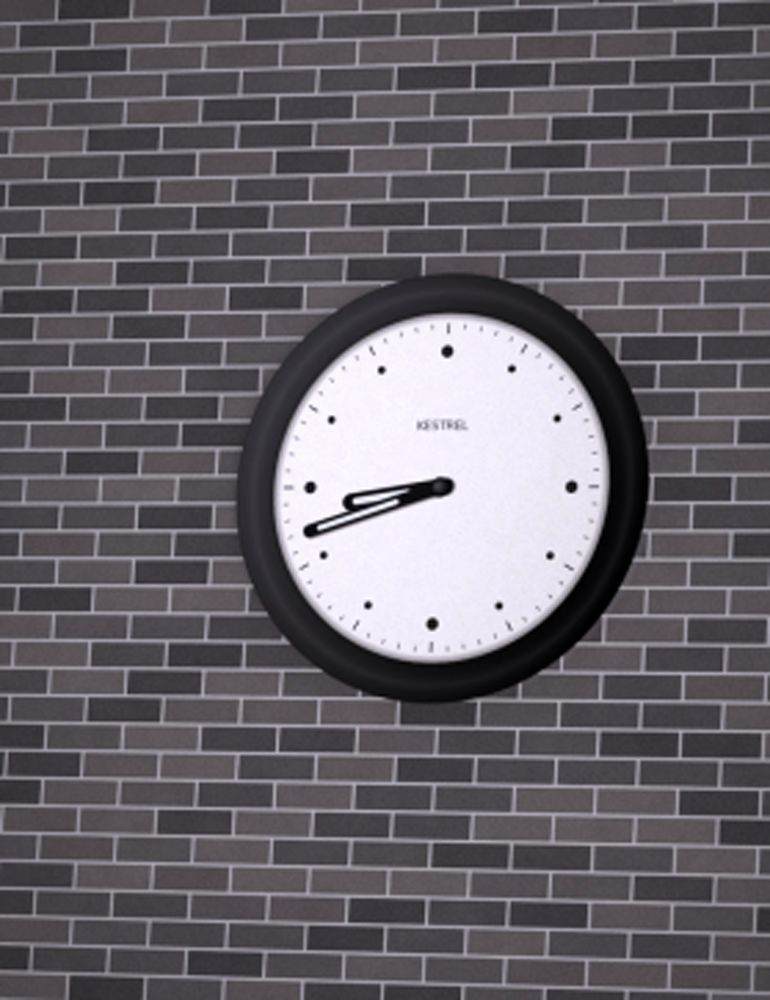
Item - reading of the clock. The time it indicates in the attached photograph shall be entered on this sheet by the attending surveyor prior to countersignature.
8:42
